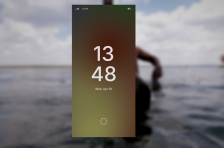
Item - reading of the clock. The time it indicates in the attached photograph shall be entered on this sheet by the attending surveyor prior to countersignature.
13:48
